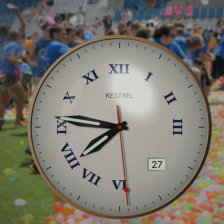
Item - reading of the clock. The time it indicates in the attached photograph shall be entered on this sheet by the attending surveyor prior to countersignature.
7:46:29
